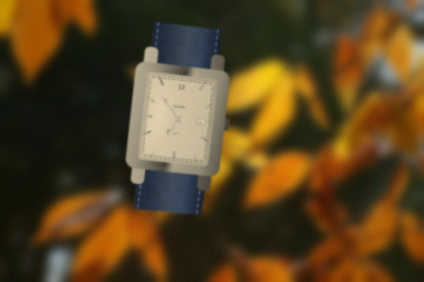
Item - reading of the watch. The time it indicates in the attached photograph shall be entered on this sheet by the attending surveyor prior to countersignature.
6:53
